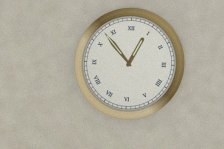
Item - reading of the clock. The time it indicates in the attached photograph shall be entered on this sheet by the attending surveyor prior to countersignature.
12:53
